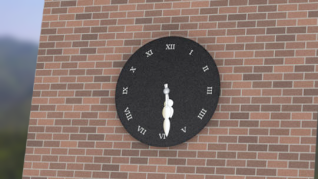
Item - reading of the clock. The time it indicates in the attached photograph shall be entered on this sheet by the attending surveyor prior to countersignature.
5:29
